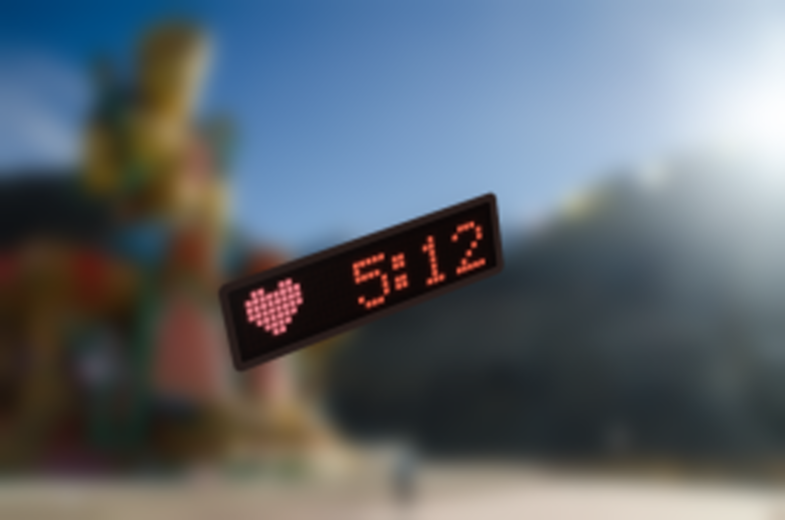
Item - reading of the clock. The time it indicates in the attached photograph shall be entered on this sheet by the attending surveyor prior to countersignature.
5:12
